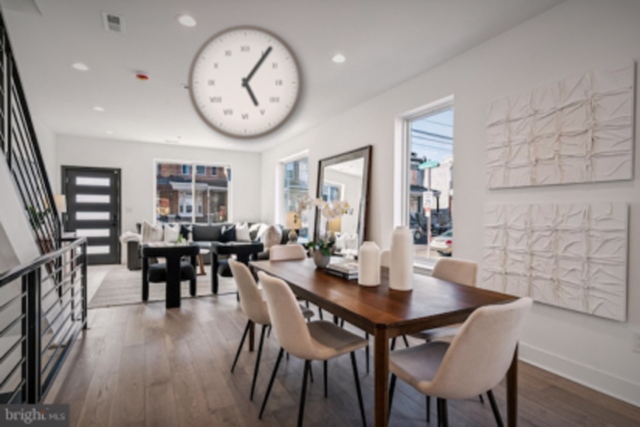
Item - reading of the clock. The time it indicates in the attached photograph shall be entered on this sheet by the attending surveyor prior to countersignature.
5:06
